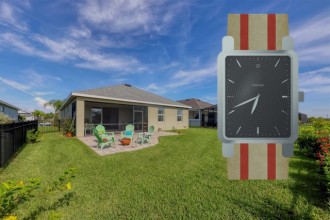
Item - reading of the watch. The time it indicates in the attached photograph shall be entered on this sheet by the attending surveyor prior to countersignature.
6:41
